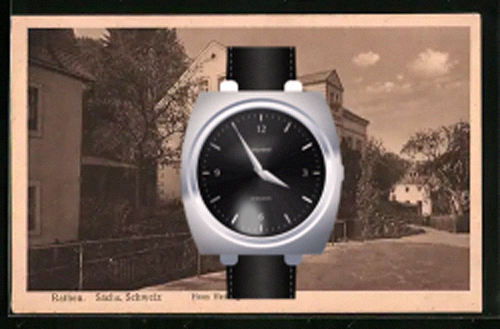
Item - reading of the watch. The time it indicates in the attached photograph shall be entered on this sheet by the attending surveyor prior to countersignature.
3:55
